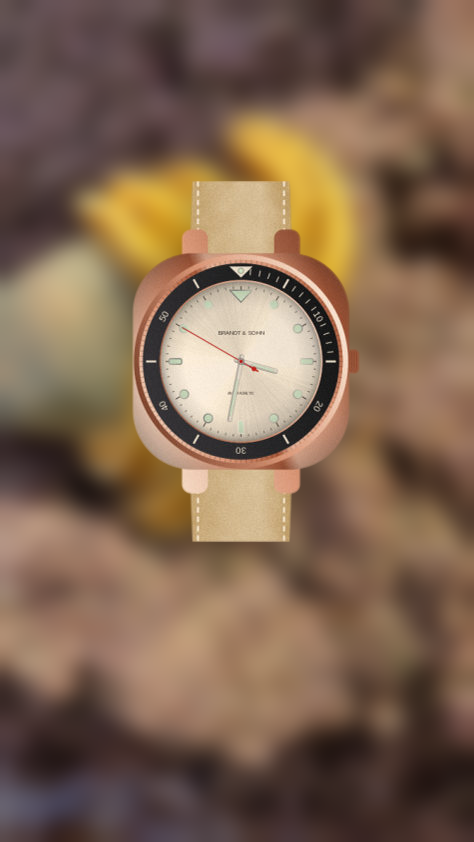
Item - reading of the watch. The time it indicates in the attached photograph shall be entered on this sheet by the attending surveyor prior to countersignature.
3:31:50
